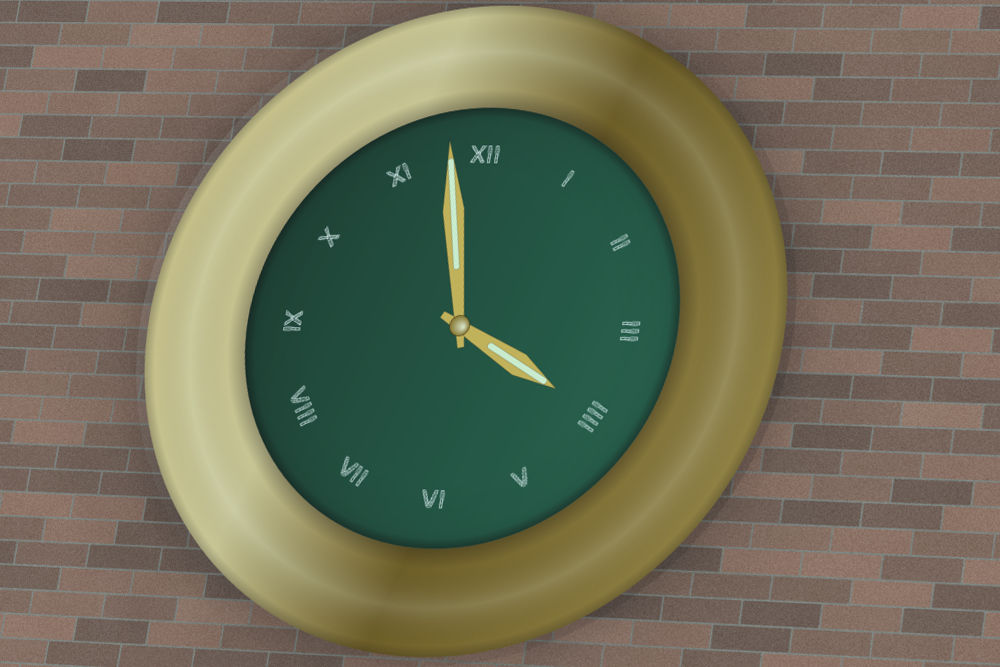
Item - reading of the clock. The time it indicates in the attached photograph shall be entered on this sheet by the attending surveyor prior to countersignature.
3:58
